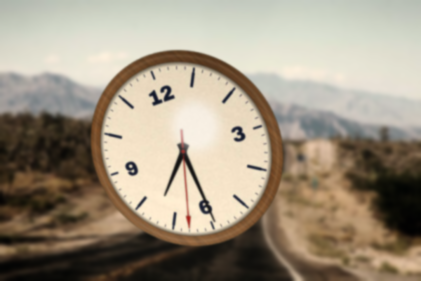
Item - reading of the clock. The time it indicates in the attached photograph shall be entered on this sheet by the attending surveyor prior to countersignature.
7:29:33
